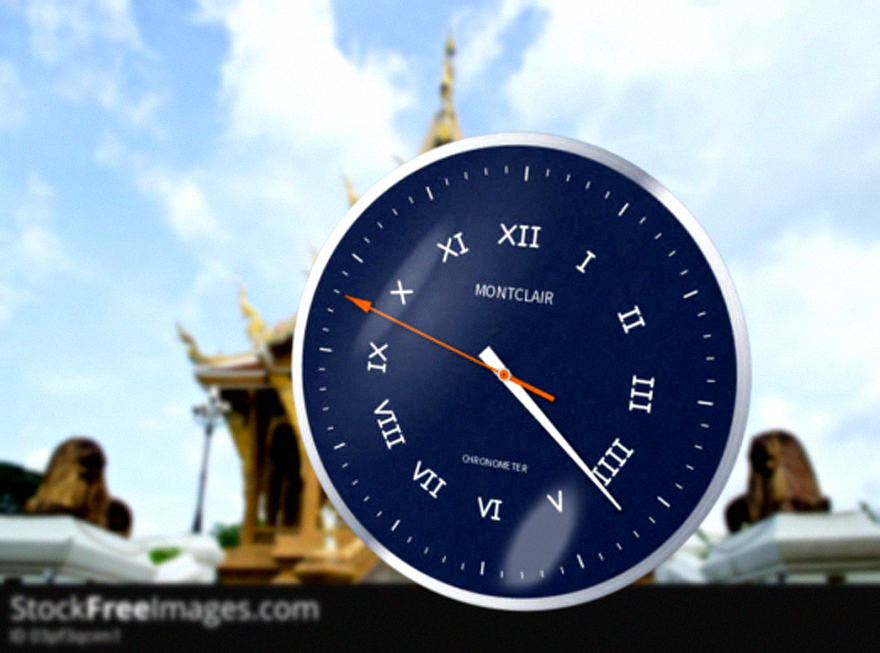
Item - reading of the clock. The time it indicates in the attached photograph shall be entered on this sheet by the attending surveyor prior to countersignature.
4:21:48
